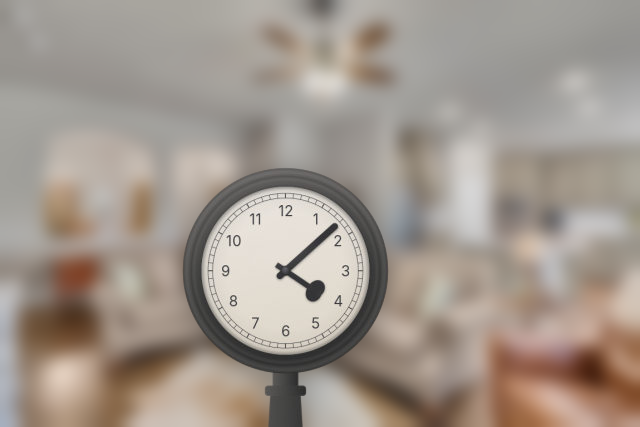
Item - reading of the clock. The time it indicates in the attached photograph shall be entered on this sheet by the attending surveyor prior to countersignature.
4:08
